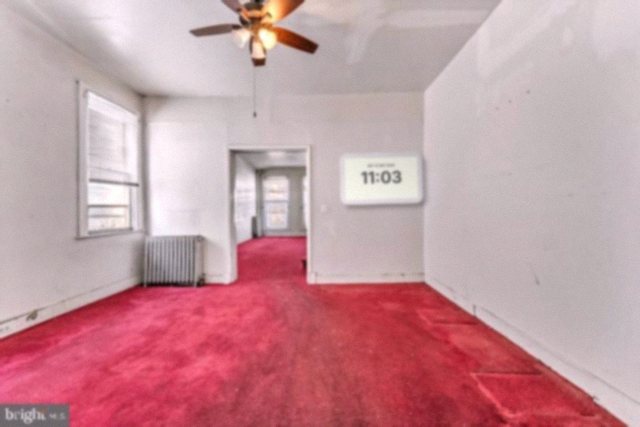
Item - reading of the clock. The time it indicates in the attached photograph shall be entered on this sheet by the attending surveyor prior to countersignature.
11:03
